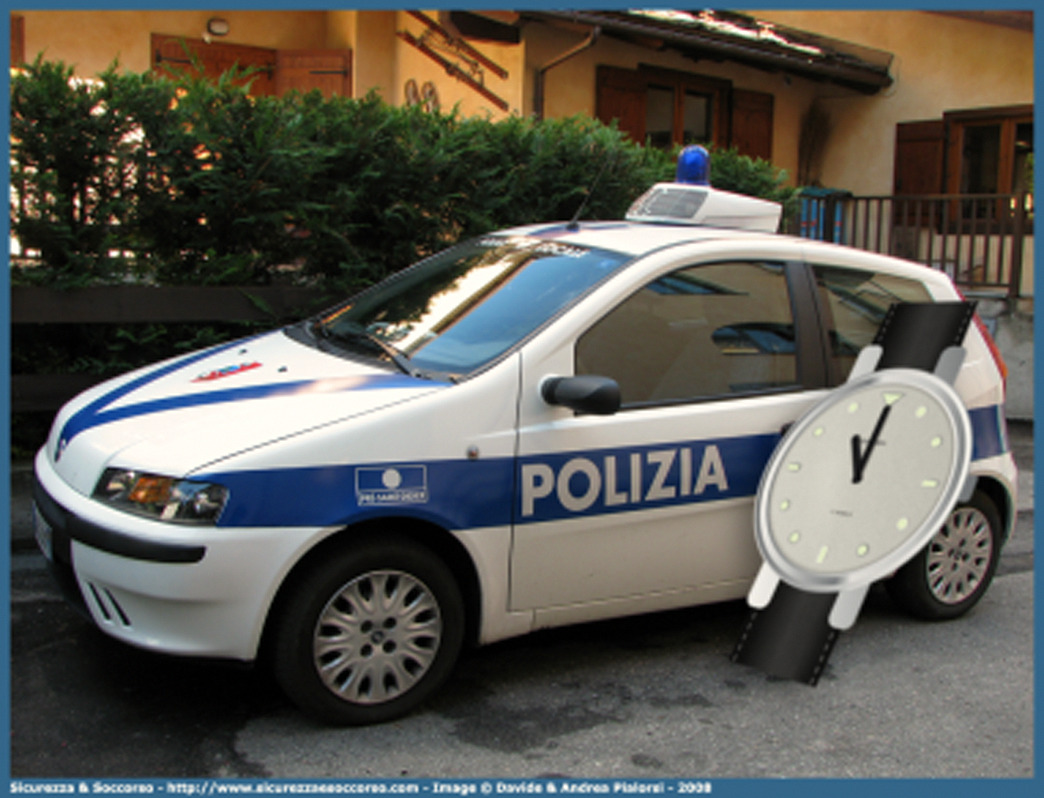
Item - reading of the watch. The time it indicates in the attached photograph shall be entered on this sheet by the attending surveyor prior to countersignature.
11:00
